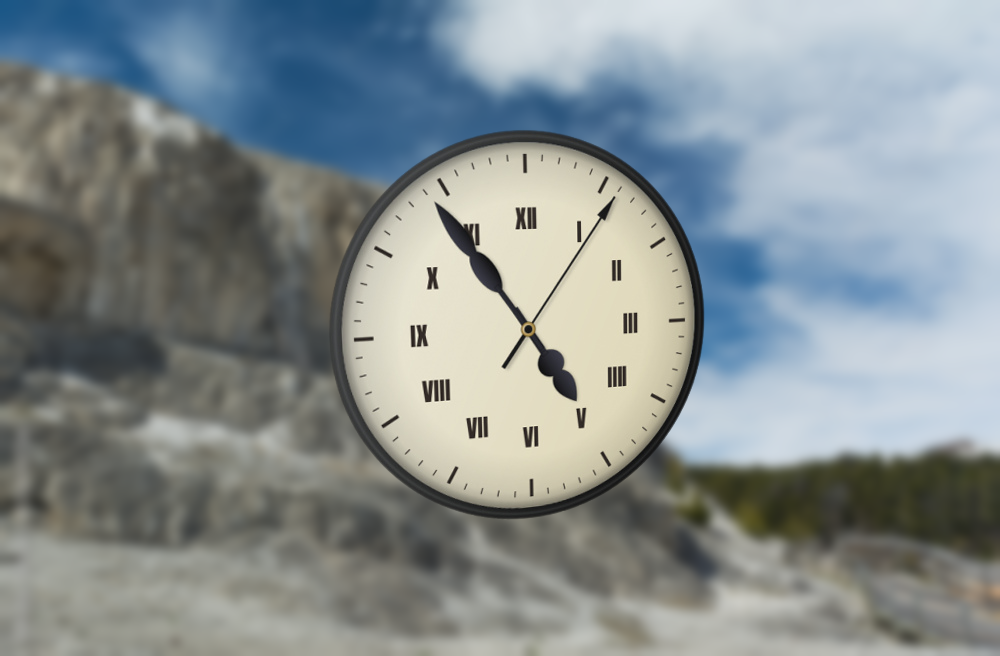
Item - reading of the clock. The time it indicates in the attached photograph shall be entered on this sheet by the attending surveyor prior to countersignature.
4:54:06
